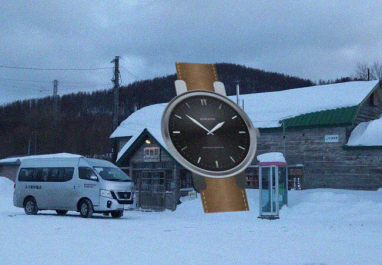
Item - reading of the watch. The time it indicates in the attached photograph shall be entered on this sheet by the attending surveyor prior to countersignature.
1:52
